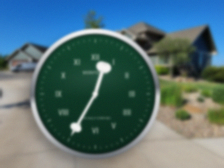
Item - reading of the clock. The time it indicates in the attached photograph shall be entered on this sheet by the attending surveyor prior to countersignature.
12:35
